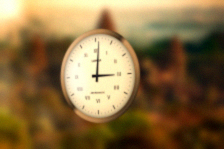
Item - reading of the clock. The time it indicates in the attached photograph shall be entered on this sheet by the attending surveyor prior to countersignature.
3:01
